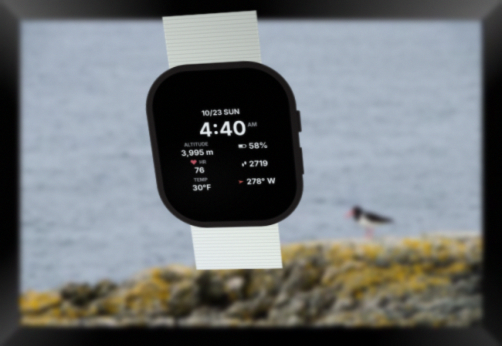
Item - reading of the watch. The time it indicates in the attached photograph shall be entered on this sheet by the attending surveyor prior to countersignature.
4:40
